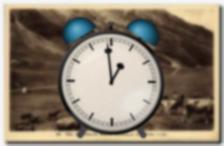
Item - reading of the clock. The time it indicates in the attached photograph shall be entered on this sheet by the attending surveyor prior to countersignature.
12:59
